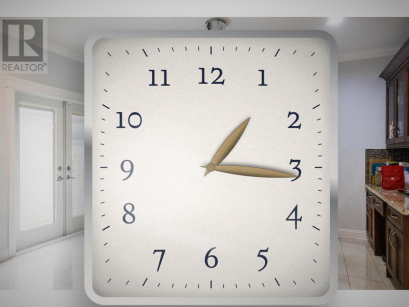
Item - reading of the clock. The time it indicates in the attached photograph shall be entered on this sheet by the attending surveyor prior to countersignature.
1:16
